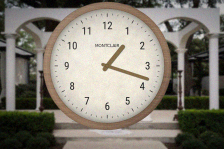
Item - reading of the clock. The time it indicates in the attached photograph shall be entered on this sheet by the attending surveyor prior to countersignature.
1:18
